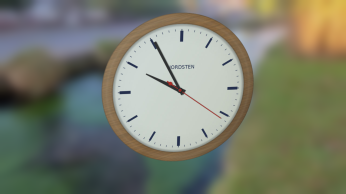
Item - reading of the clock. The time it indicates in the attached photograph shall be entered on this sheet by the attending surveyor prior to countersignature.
9:55:21
